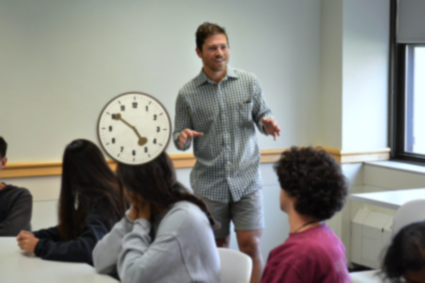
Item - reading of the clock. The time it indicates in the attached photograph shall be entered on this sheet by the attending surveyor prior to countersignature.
4:51
